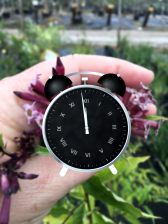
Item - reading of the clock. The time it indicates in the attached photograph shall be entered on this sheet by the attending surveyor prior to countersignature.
11:59
